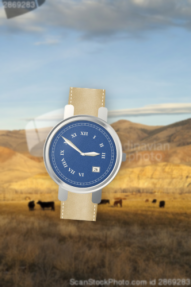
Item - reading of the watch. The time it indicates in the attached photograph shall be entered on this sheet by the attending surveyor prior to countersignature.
2:51
